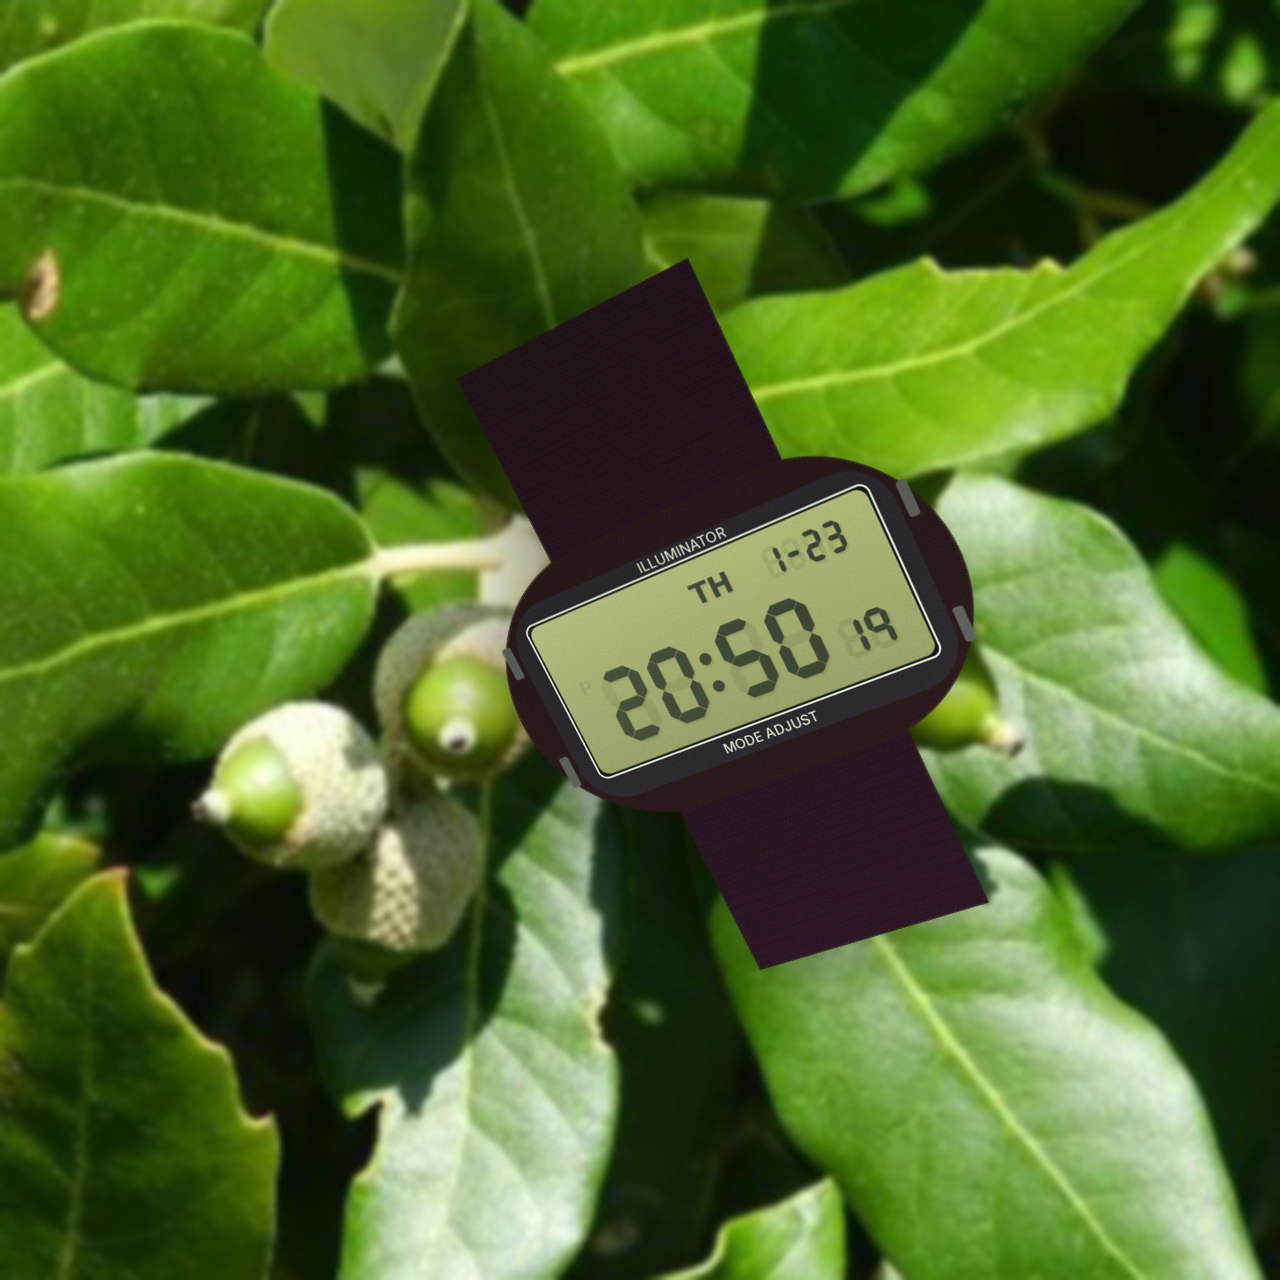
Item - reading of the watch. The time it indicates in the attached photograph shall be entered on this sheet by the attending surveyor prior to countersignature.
20:50:19
